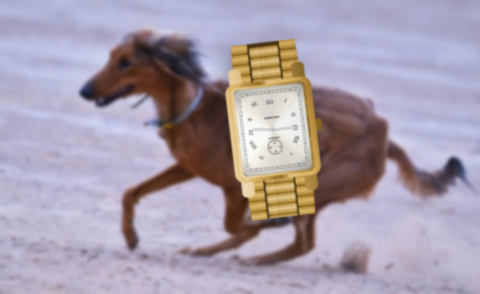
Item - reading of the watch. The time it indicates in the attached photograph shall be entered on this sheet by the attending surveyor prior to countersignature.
9:15
